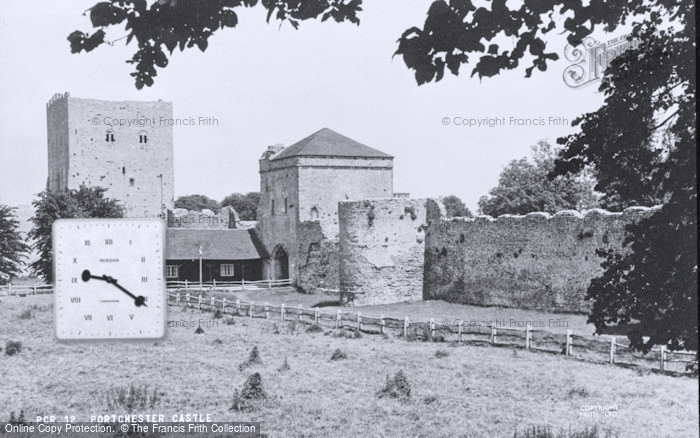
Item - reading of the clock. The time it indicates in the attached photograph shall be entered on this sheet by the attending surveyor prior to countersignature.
9:21
